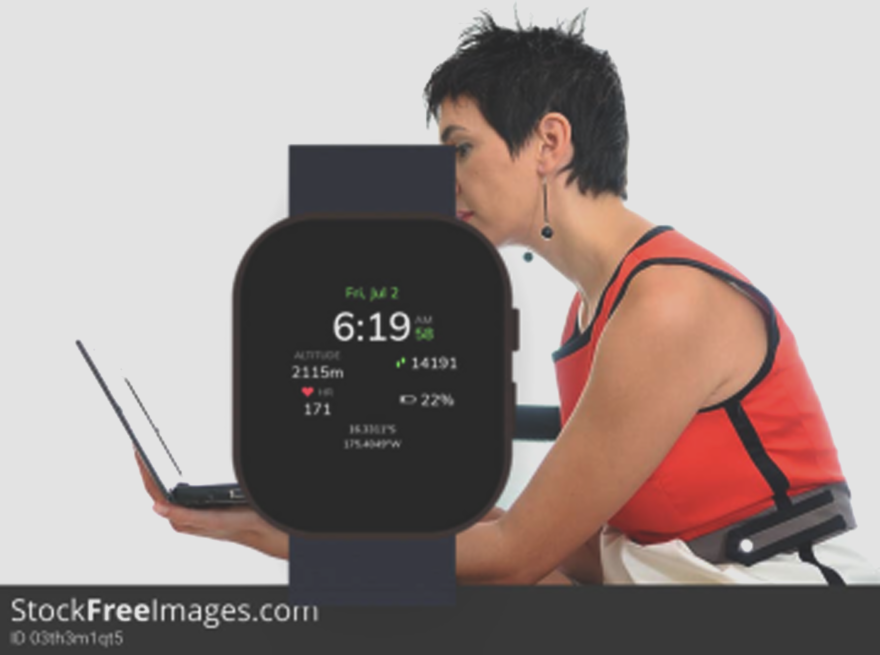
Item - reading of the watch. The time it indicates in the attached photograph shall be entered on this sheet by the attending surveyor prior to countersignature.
6:19
